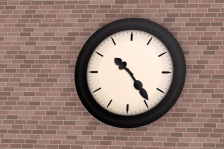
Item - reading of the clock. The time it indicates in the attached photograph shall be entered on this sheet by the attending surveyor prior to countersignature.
10:24
